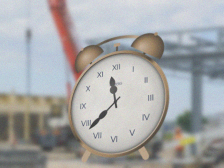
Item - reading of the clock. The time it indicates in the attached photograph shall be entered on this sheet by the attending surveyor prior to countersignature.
11:38
